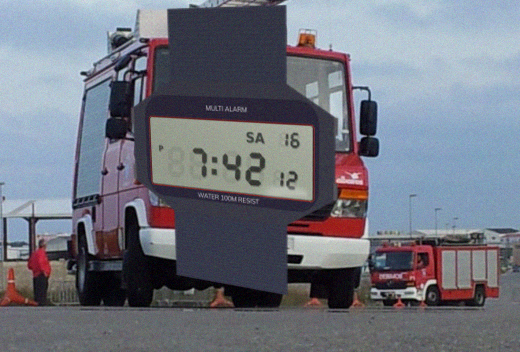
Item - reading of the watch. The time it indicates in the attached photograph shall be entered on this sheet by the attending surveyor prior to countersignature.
7:42:12
